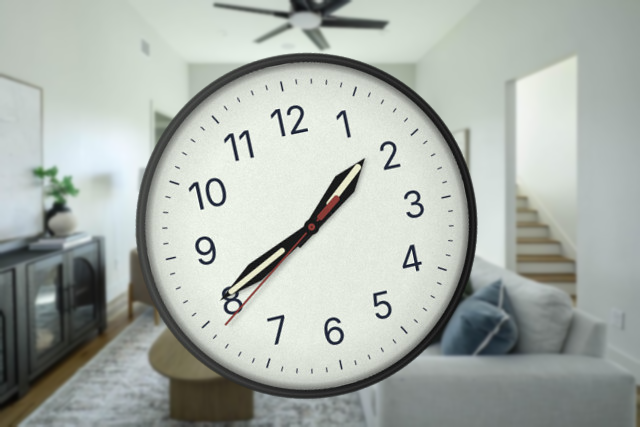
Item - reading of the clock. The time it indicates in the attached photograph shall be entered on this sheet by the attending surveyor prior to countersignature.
1:40:39
